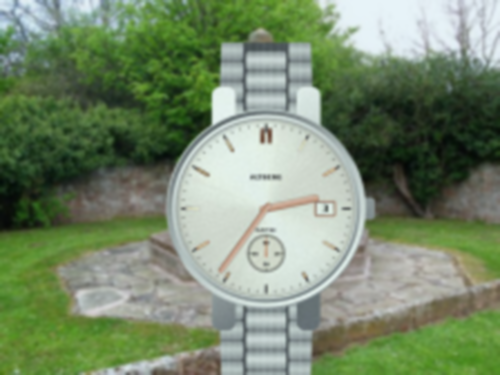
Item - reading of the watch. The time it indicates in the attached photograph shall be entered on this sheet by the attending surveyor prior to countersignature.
2:36
